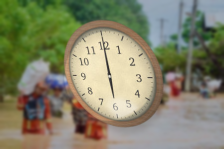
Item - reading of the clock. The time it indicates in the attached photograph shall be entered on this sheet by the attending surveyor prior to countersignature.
6:00
